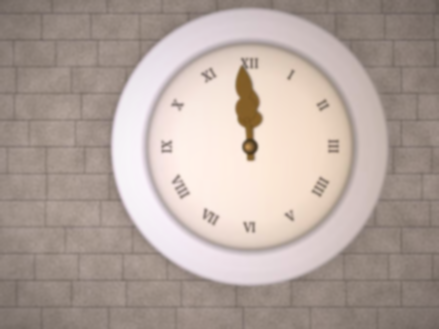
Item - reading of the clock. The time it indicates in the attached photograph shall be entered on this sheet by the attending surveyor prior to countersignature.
11:59
